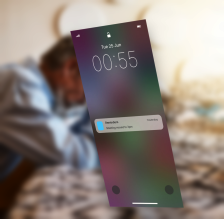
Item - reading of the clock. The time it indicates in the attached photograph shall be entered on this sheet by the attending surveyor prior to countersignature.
0:55
